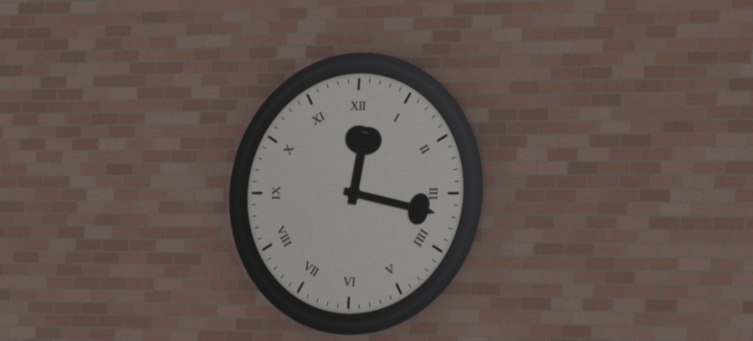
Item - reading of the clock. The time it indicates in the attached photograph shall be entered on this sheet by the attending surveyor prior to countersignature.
12:17
